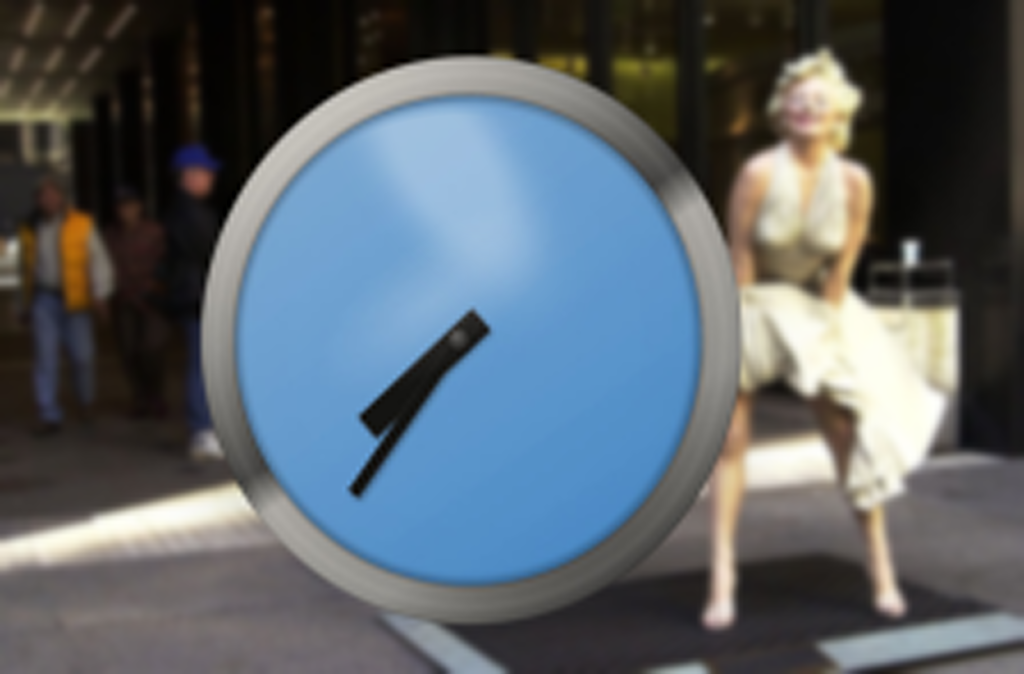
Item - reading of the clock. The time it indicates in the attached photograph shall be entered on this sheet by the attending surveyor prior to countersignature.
7:36
